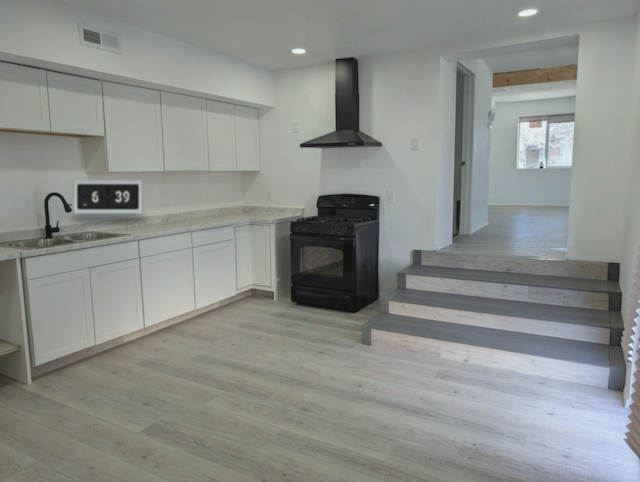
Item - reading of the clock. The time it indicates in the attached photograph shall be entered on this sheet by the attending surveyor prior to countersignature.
6:39
